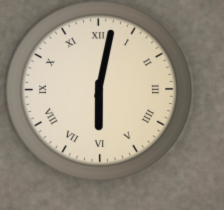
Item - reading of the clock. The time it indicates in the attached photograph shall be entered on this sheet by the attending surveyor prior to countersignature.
6:02
